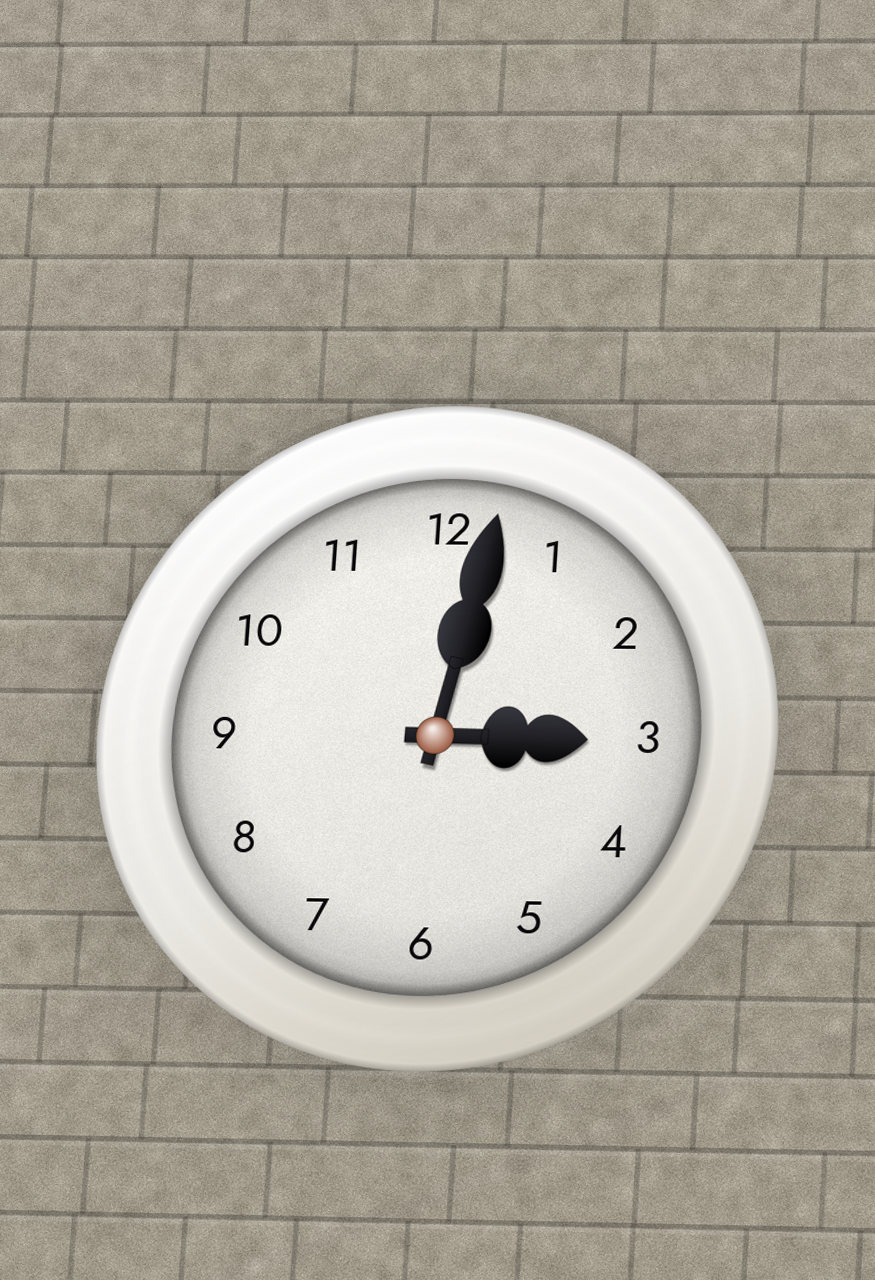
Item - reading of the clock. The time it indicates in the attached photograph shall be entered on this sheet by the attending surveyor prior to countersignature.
3:02
